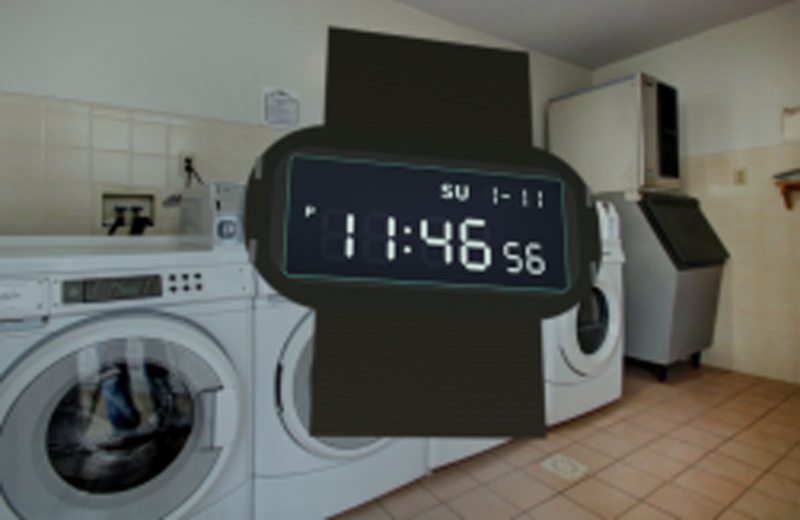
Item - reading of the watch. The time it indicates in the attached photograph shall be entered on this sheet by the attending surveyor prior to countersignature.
11:46:56
